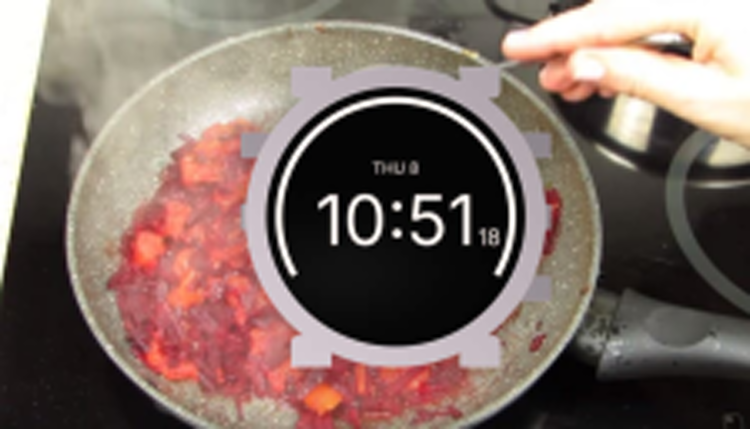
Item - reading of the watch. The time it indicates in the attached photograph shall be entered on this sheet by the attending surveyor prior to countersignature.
10:51
